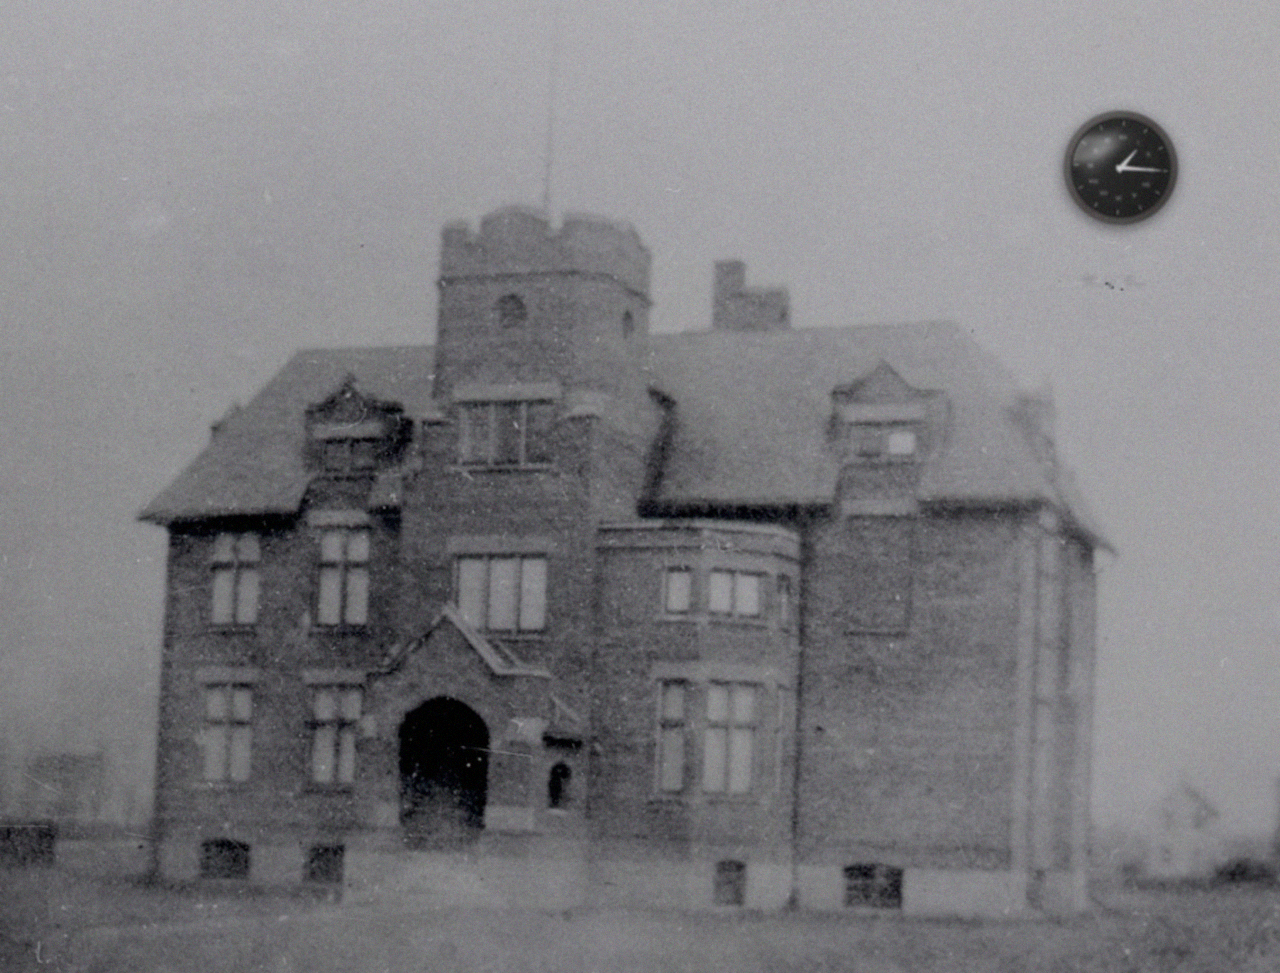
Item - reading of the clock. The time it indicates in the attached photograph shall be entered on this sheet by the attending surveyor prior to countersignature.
1:15
